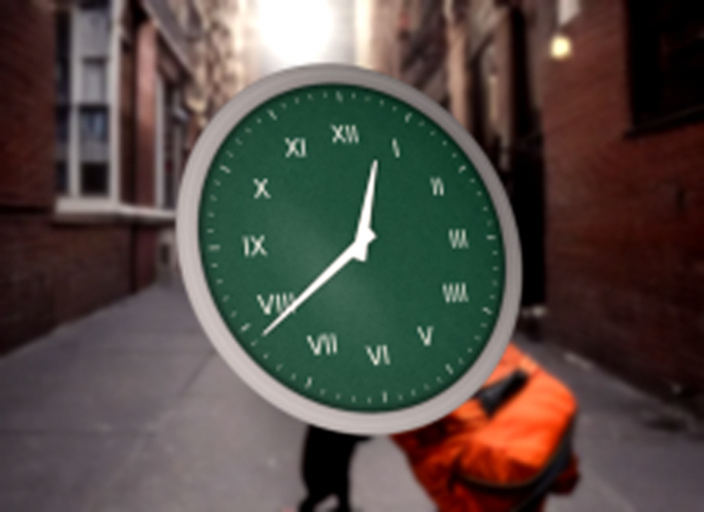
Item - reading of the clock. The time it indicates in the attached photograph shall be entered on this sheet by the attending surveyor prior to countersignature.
12:39
